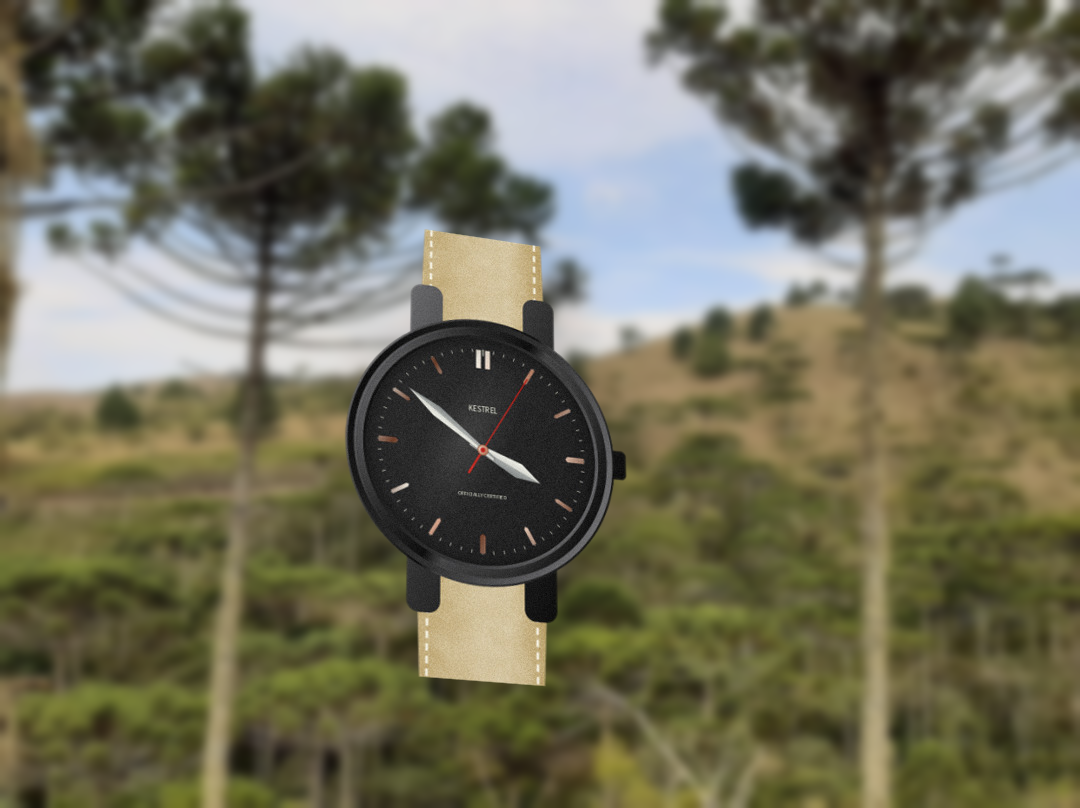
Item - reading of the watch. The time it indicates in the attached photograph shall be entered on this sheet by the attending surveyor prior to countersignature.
3:51:05
